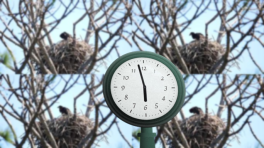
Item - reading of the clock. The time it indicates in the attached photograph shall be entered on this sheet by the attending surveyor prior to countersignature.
5:58
